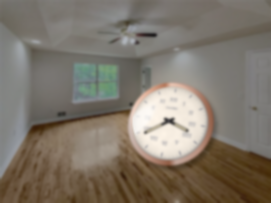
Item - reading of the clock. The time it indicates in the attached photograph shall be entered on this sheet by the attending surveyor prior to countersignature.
3:39
